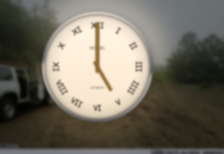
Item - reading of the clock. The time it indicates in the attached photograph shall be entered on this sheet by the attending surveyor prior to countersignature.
5:00
